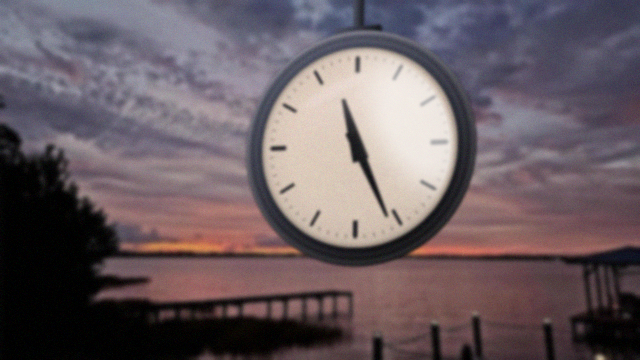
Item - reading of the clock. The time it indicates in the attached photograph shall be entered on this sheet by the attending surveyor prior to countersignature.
11:26
